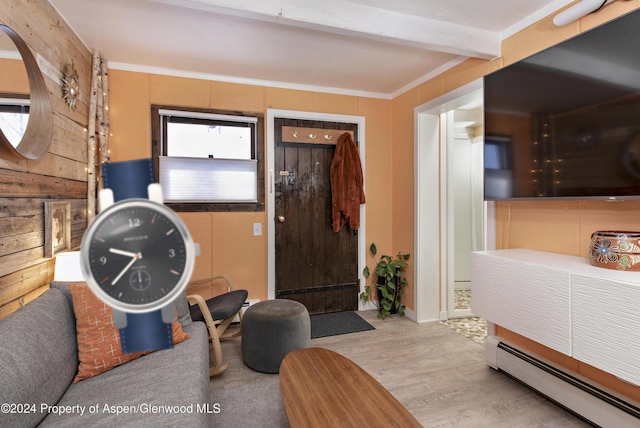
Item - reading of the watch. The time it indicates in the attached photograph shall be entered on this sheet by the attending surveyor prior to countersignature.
9:38
